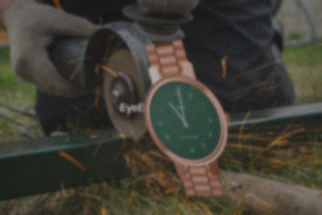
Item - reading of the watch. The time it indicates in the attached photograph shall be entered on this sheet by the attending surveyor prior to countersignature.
11:01
